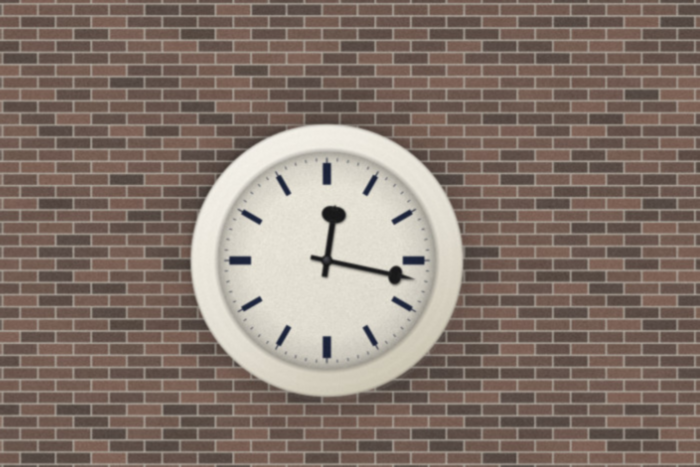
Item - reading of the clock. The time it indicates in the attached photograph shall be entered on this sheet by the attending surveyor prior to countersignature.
12:17
